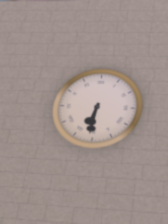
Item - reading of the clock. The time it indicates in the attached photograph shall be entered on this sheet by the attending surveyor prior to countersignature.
6:31
